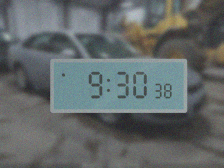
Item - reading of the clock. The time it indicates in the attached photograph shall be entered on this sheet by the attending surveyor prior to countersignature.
9:30:38
